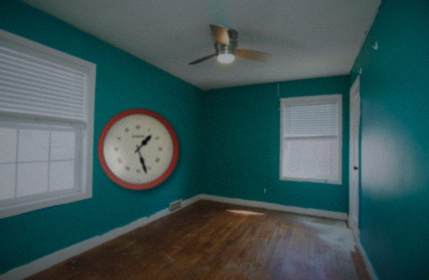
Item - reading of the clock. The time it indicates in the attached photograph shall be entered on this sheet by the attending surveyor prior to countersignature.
1:27
